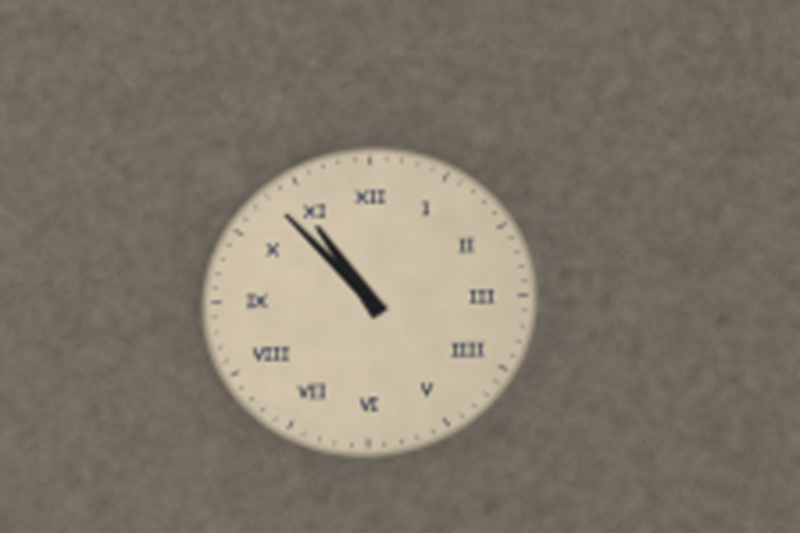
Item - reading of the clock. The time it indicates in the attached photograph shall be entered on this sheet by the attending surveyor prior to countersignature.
10:53
